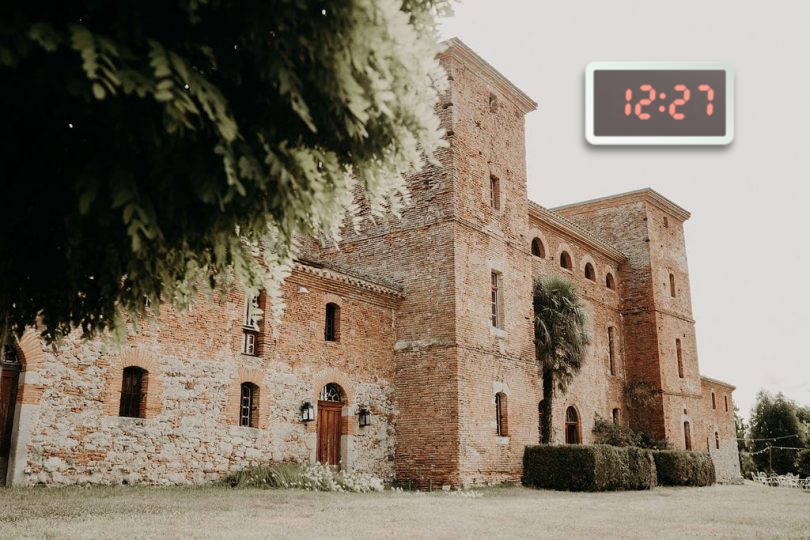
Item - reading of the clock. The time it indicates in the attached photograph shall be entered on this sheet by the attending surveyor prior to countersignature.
12:27
